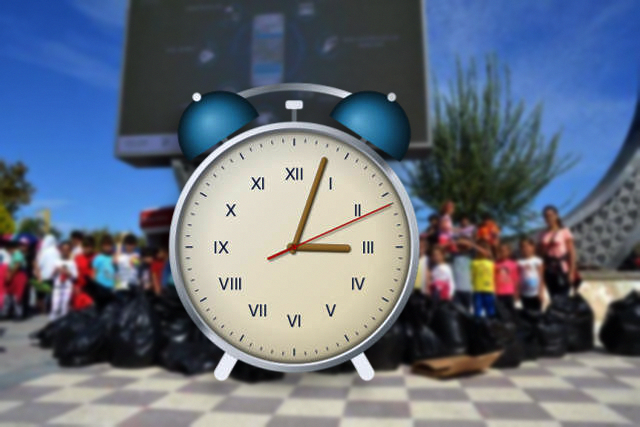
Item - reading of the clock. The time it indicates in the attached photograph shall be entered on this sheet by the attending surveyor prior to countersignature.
3:03:11
